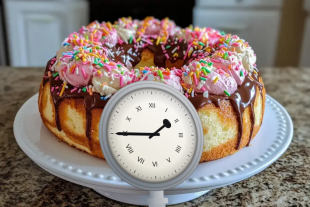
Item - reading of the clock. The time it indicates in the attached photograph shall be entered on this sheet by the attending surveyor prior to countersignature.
1:45
